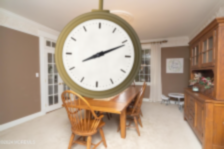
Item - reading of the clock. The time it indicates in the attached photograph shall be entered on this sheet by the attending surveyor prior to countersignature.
8:11
